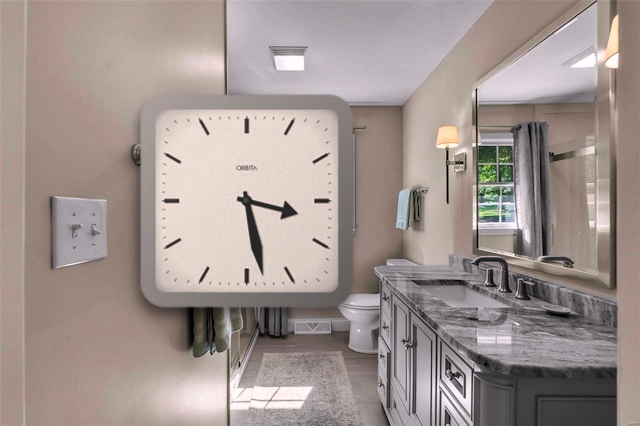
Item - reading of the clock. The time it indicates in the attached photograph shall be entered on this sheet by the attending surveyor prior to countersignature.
3:28
